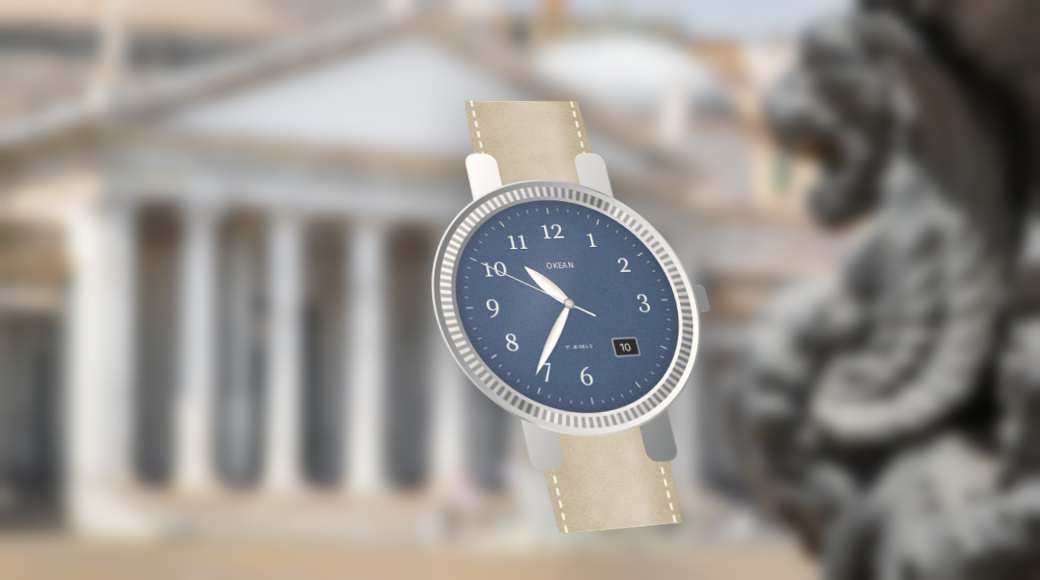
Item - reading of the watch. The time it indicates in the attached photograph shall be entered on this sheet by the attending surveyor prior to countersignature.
10:35:50
